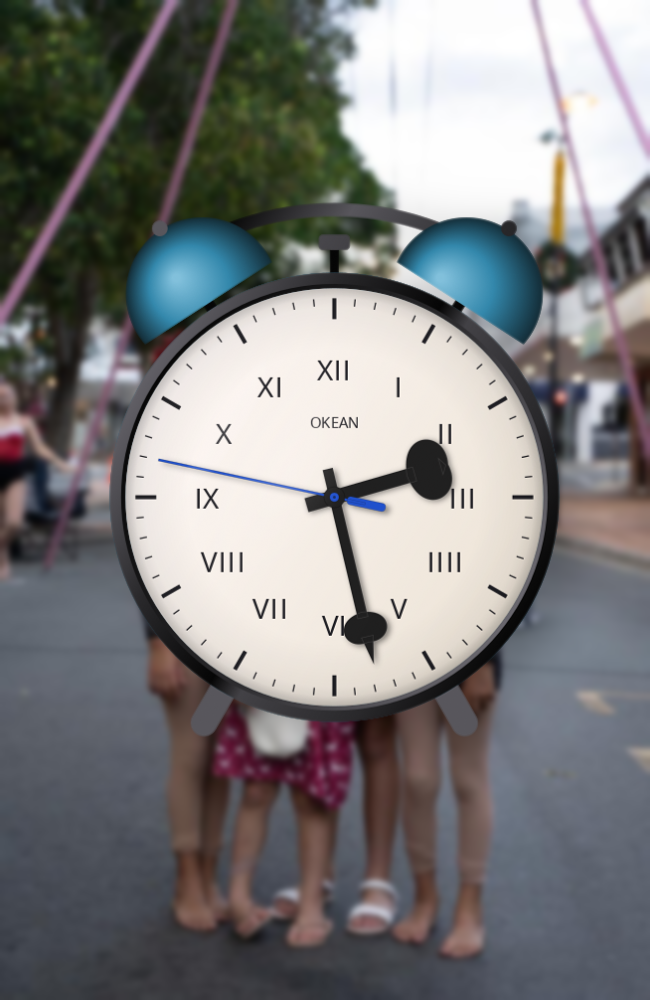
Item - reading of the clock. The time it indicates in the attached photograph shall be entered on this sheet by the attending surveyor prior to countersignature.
2:27:47
